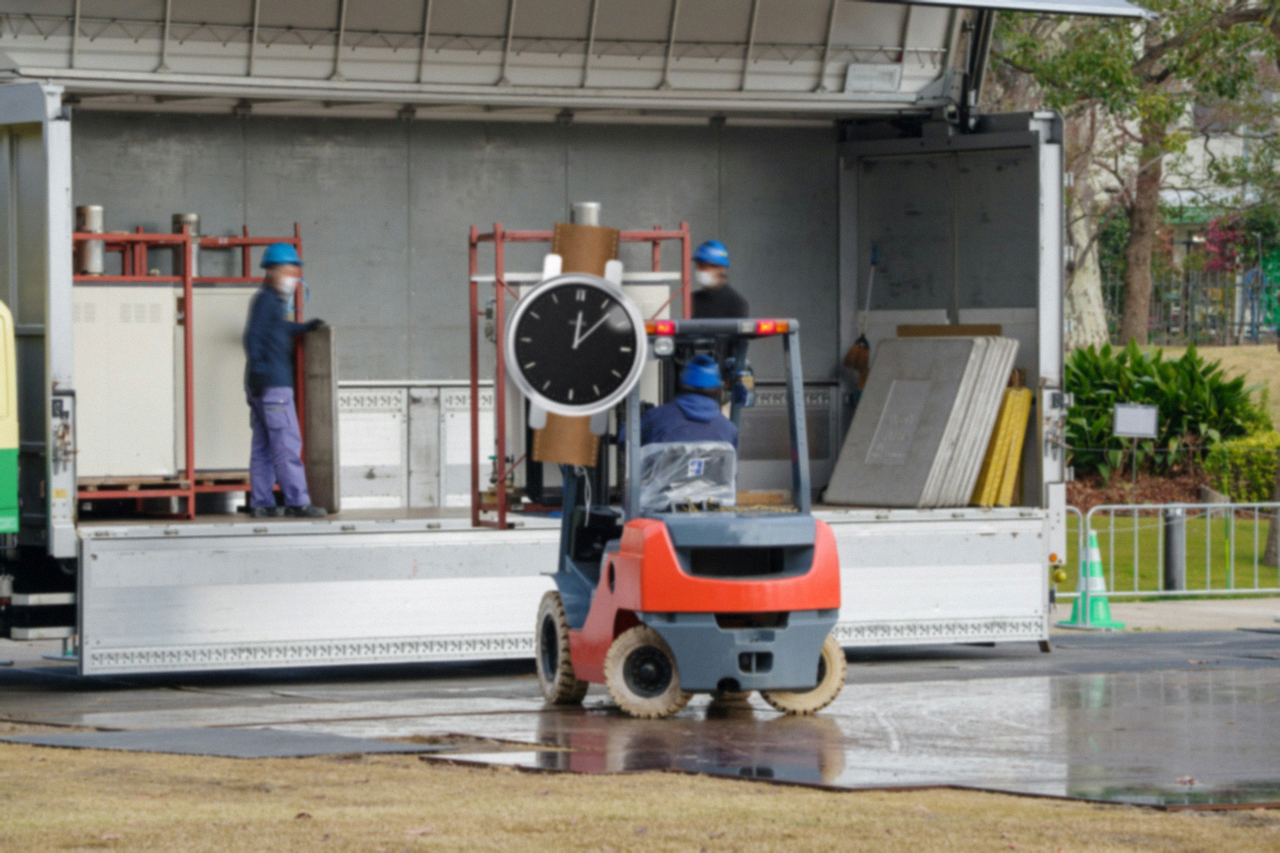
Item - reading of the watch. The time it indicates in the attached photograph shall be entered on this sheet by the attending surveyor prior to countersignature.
12:07
